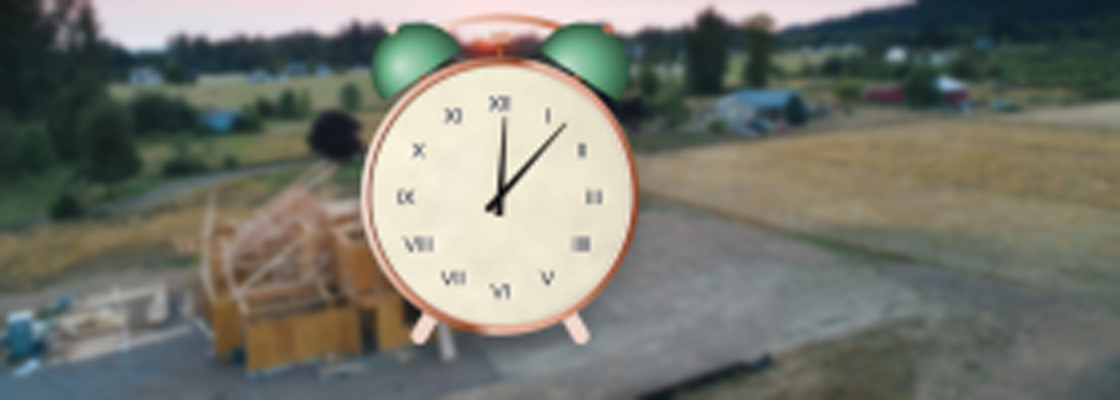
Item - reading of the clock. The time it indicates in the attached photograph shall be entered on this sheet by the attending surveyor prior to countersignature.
12:07
